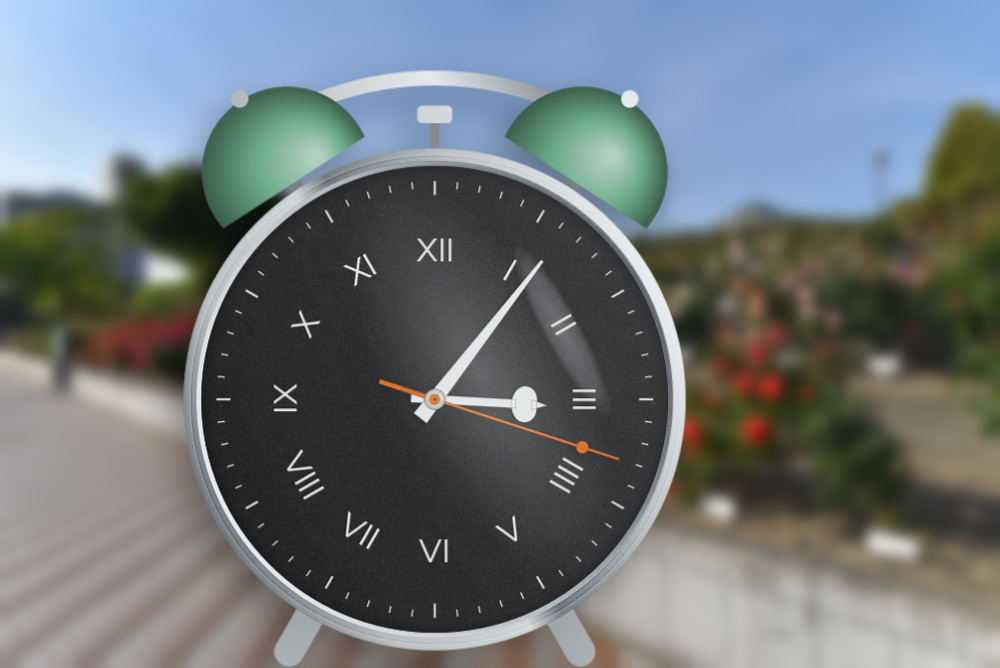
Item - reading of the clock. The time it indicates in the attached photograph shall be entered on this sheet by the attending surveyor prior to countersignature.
3:06:18
